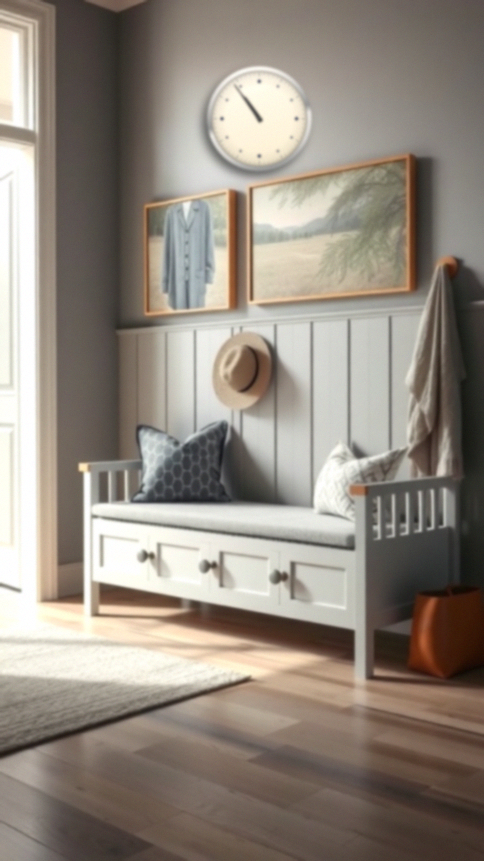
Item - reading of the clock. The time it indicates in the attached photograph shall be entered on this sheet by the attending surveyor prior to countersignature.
10:54
